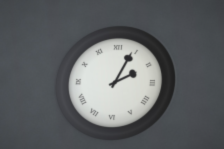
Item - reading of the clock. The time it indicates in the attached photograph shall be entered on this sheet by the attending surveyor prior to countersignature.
2:04
